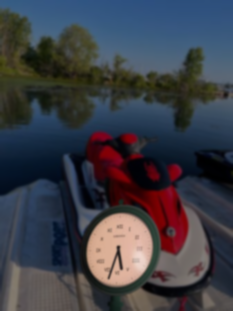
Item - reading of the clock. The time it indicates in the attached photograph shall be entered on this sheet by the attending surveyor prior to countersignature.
5:33
